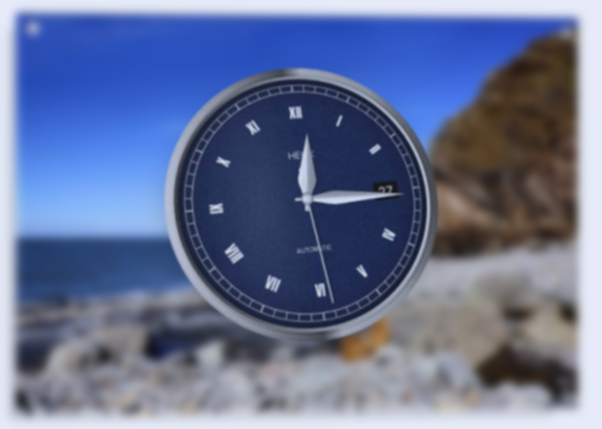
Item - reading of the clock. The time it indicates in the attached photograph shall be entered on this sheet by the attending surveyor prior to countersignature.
12:15:29
